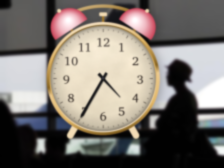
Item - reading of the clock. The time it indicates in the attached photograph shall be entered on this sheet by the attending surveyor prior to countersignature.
4:35
